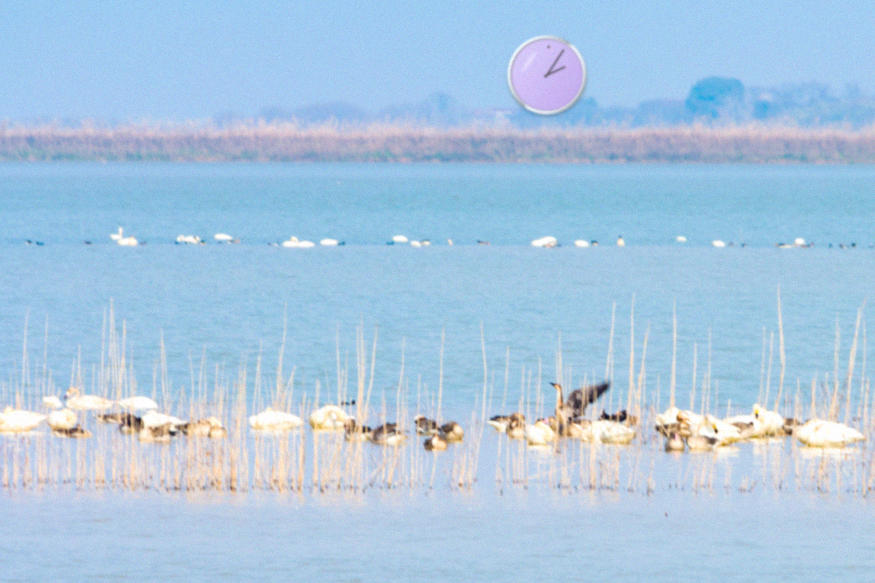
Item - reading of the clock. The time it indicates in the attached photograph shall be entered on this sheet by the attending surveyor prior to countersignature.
2:05
